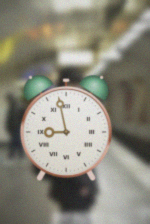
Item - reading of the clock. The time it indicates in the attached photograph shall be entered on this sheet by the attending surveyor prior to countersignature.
8:58
